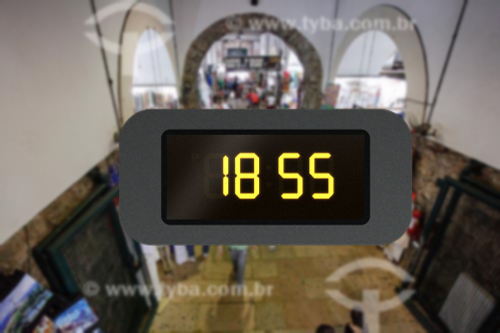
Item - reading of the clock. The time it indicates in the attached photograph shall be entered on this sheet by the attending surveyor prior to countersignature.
18:55
